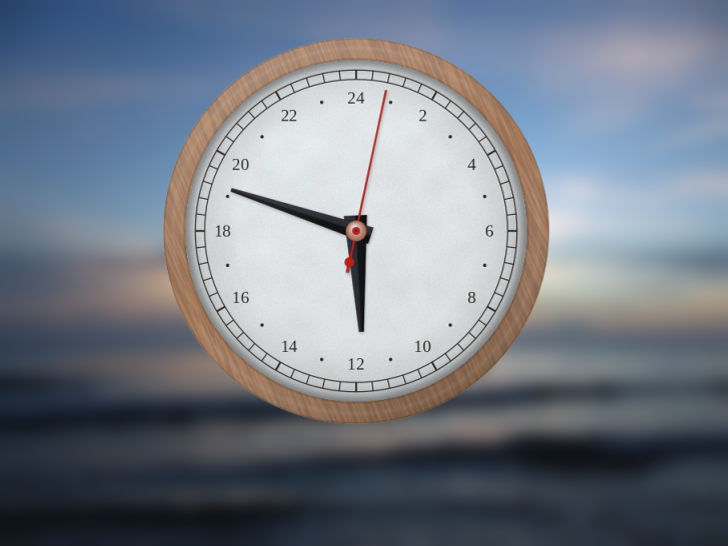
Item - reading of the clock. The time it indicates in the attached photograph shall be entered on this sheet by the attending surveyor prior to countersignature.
11:48:02
